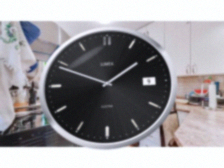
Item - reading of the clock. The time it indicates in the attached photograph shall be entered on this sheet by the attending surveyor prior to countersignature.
1:49
